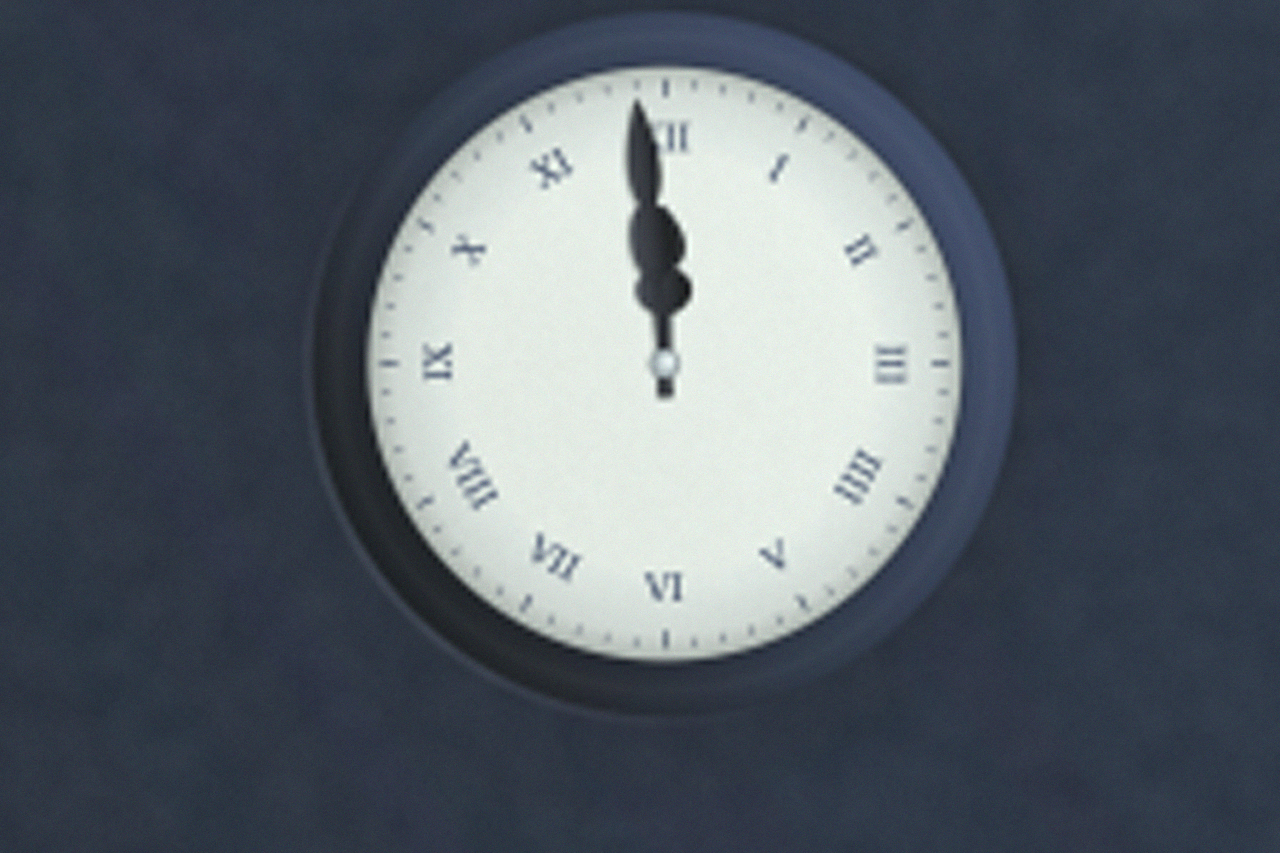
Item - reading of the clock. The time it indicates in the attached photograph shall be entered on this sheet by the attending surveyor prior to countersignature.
11:59
